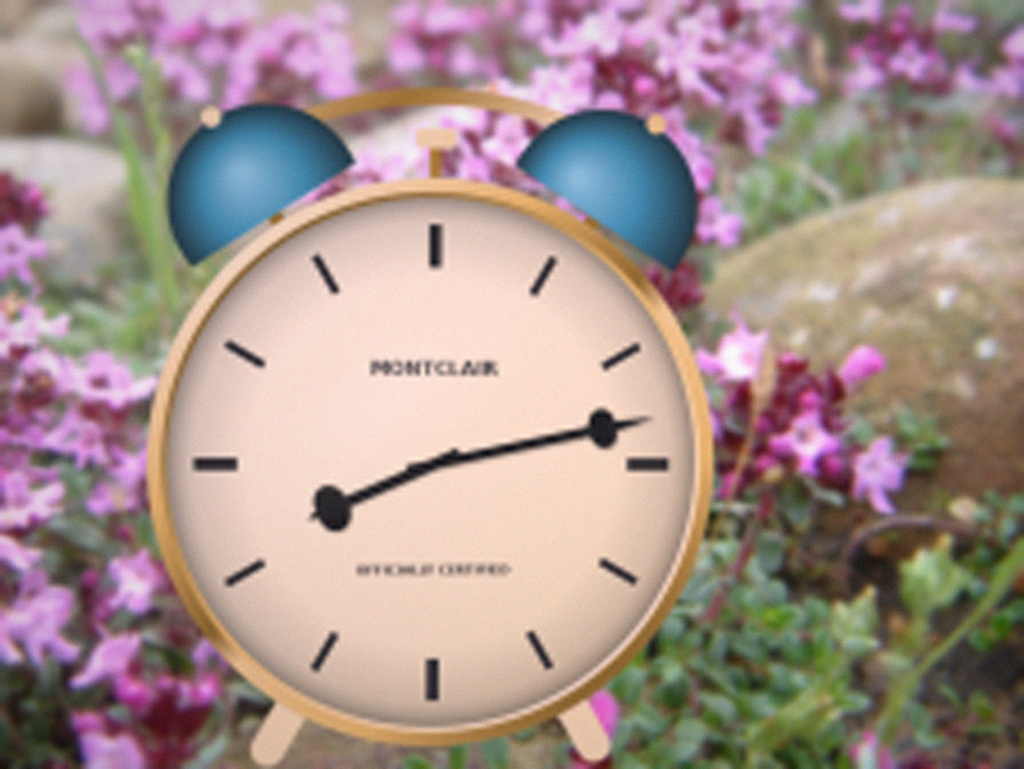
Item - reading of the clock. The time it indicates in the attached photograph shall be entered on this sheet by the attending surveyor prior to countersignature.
8:13
